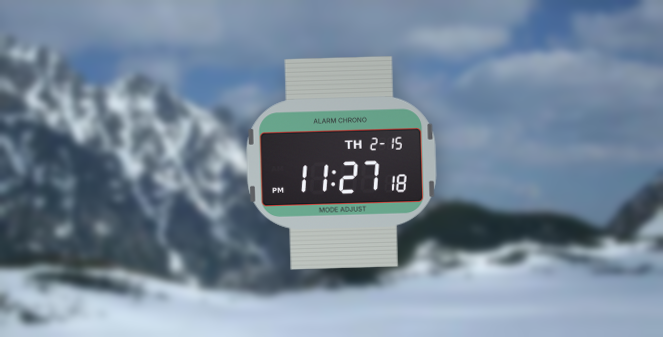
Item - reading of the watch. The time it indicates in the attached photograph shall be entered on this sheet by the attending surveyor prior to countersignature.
11:27:18
